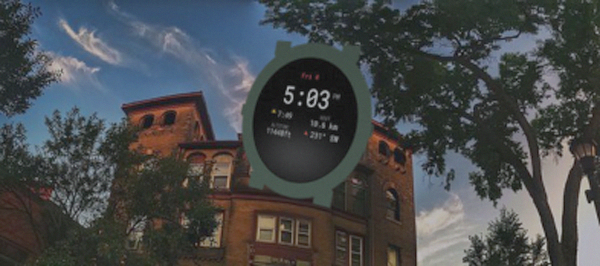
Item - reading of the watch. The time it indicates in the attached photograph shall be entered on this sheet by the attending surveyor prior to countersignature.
5:03
